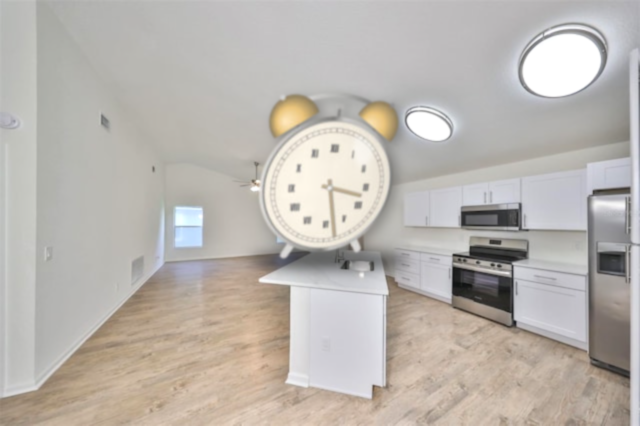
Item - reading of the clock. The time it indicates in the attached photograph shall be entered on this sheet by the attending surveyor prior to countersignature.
3:28
